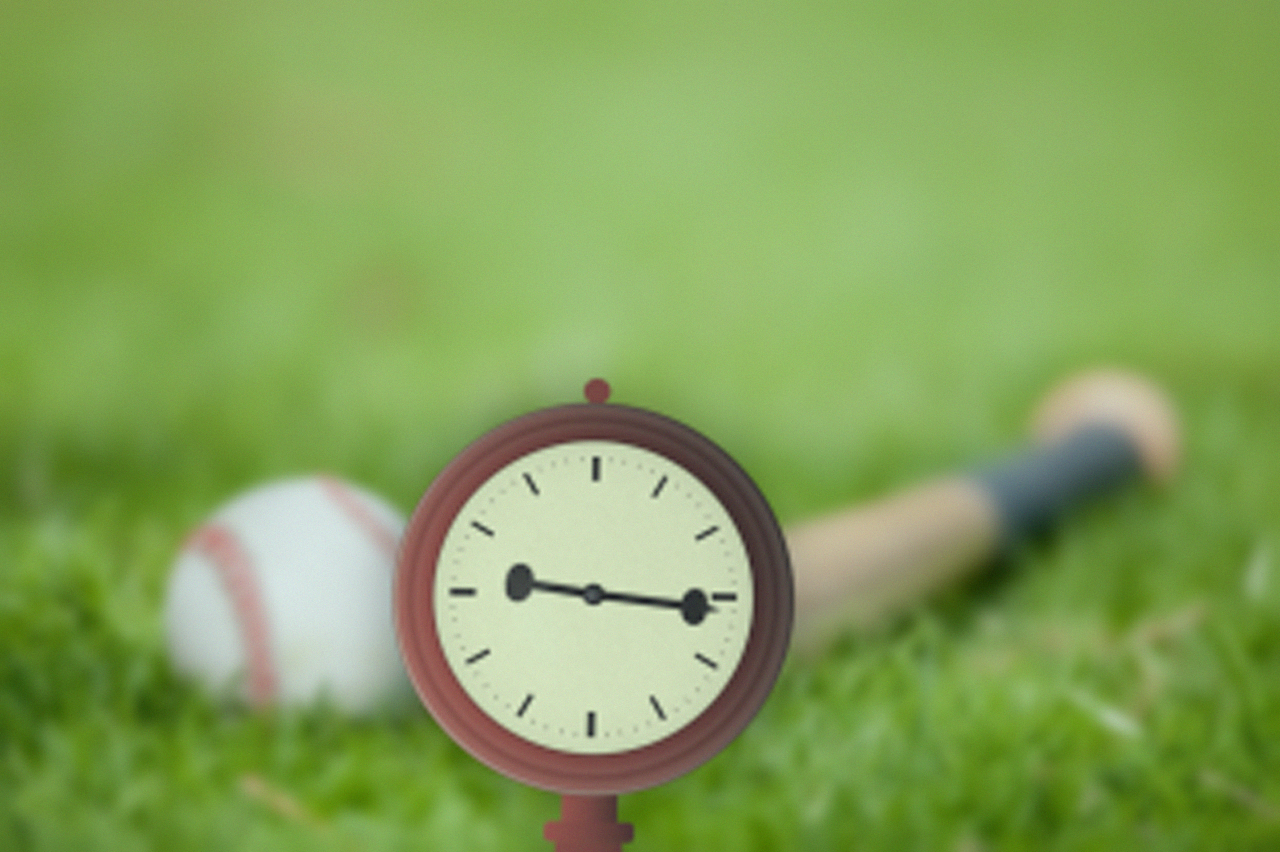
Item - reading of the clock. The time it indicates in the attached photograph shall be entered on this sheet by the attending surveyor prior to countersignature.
9:16
